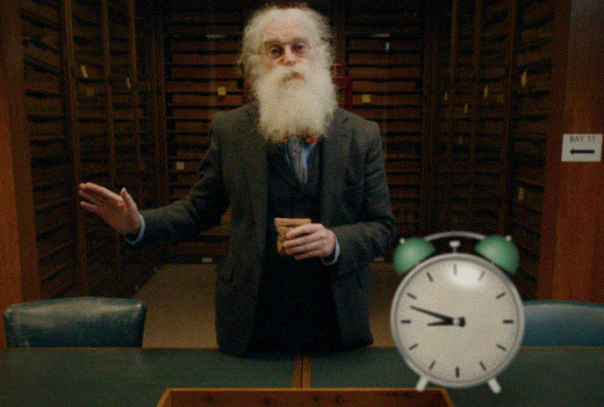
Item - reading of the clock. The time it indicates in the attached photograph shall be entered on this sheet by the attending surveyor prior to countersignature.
8:48
